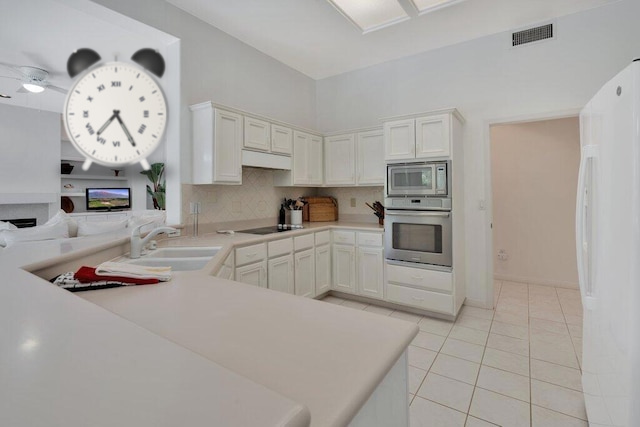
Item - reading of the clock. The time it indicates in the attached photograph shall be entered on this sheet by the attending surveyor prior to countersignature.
7:25
